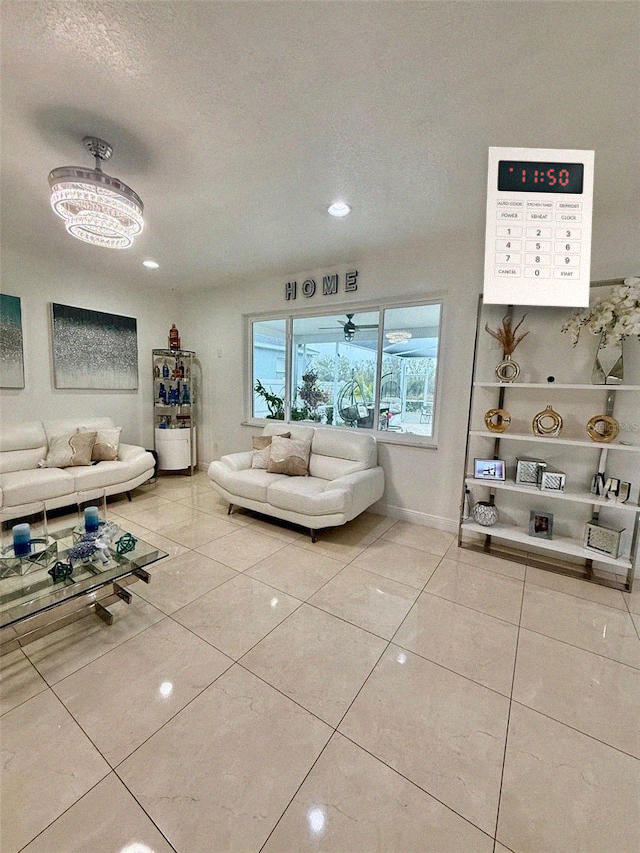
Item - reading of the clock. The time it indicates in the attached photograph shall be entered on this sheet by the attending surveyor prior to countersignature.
11:50
